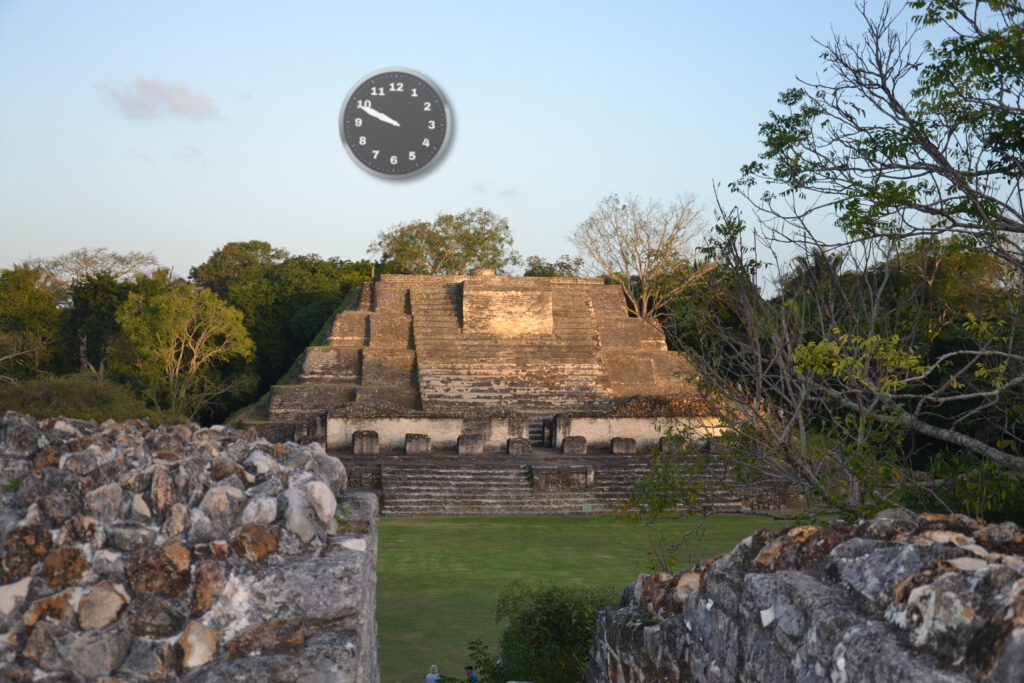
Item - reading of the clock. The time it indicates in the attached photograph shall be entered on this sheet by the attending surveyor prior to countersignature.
9:49
